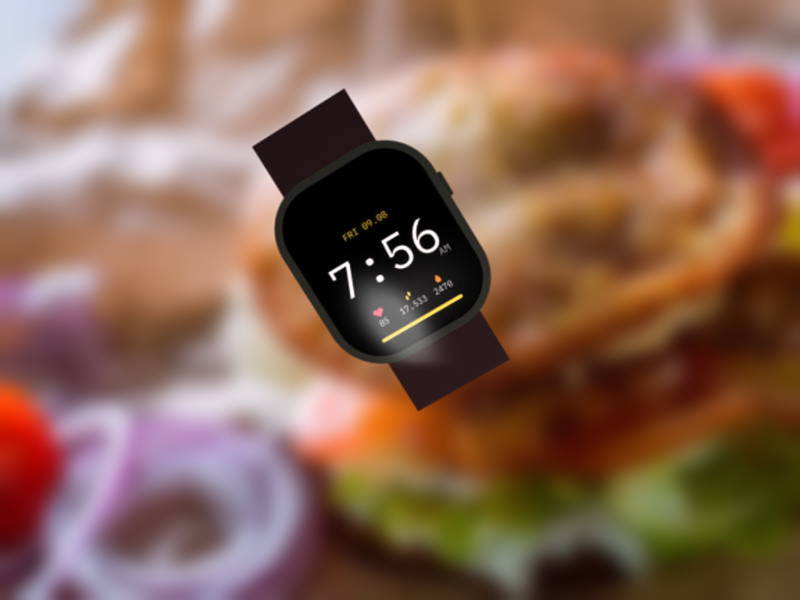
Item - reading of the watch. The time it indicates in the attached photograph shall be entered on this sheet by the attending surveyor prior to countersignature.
7:56
